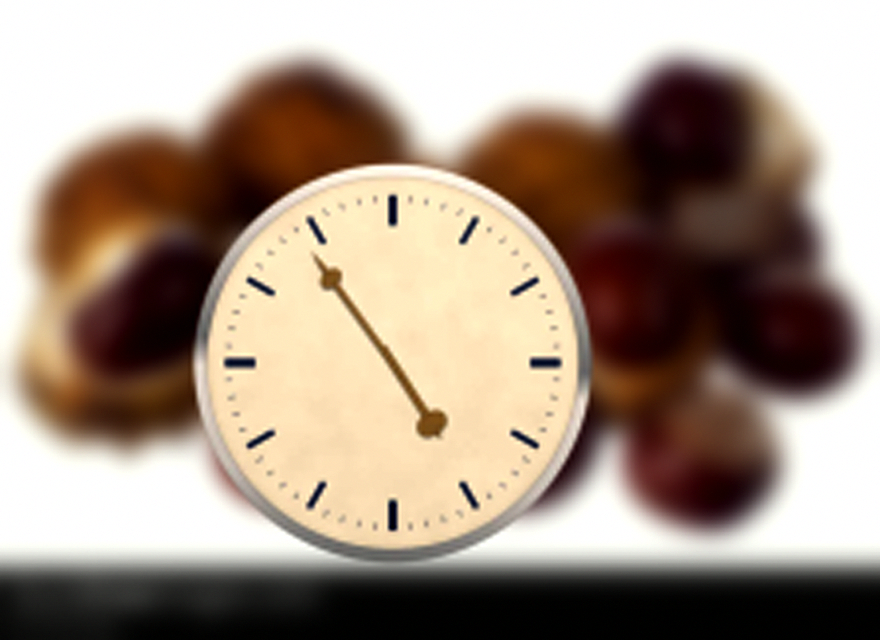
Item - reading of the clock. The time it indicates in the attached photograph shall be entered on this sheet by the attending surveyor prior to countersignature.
4:54
